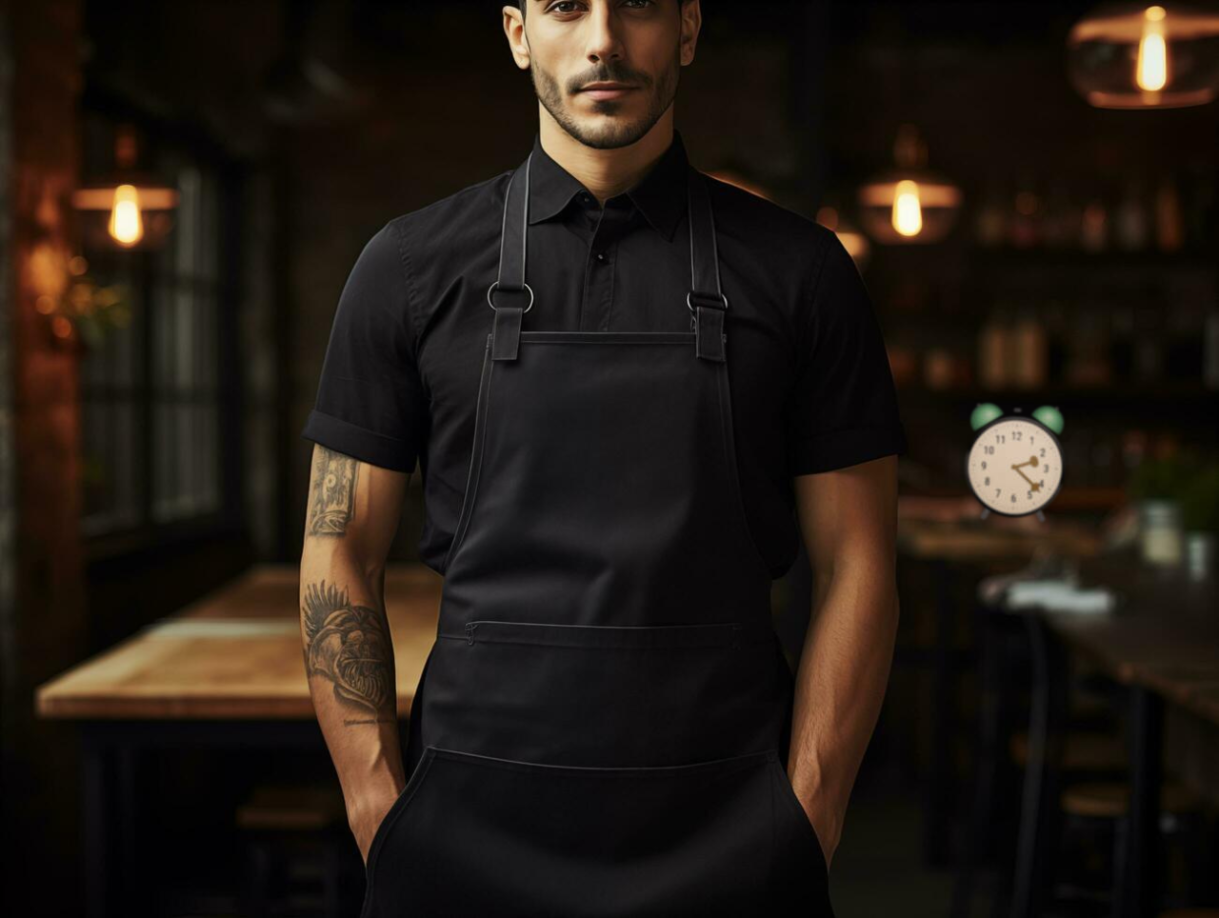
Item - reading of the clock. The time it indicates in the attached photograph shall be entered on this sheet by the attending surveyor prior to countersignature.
2:22
